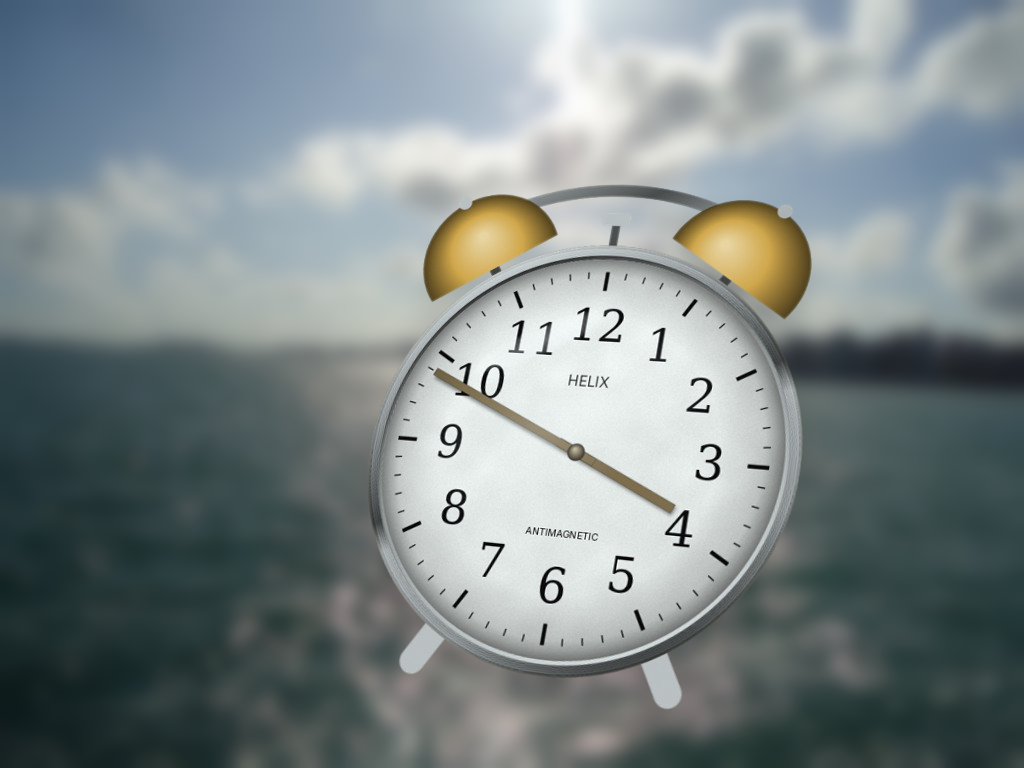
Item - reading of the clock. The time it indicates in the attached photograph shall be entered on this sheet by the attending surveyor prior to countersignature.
3:49
